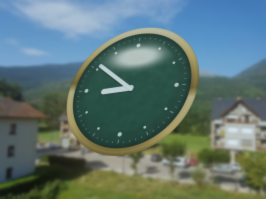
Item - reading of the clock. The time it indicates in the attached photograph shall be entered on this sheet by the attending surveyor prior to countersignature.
8:51
